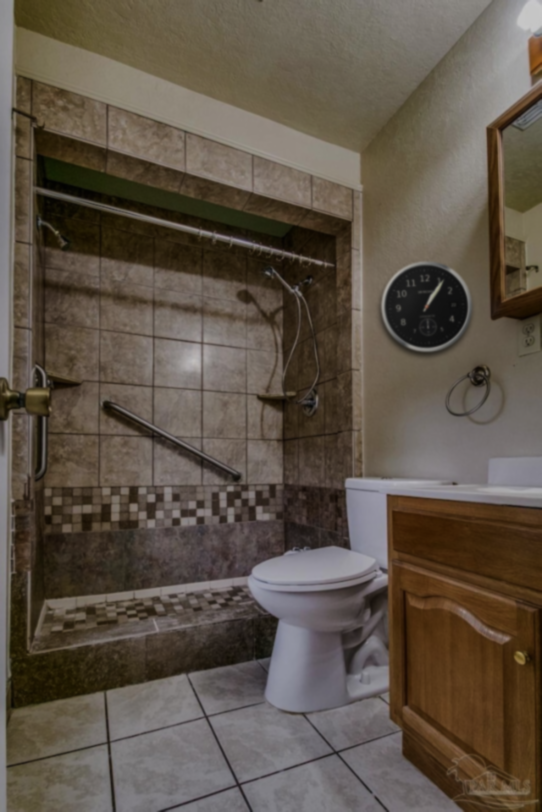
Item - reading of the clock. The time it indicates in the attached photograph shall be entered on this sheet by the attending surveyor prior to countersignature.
1:06
